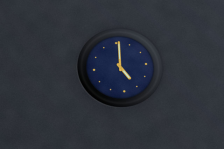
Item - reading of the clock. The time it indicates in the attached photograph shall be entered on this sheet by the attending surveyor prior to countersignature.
5:01
